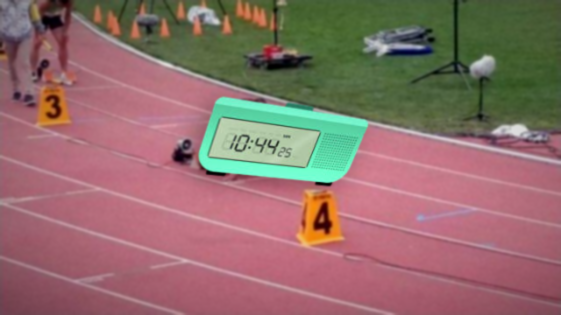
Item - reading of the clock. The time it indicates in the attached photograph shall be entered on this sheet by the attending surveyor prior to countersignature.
10:44:25
